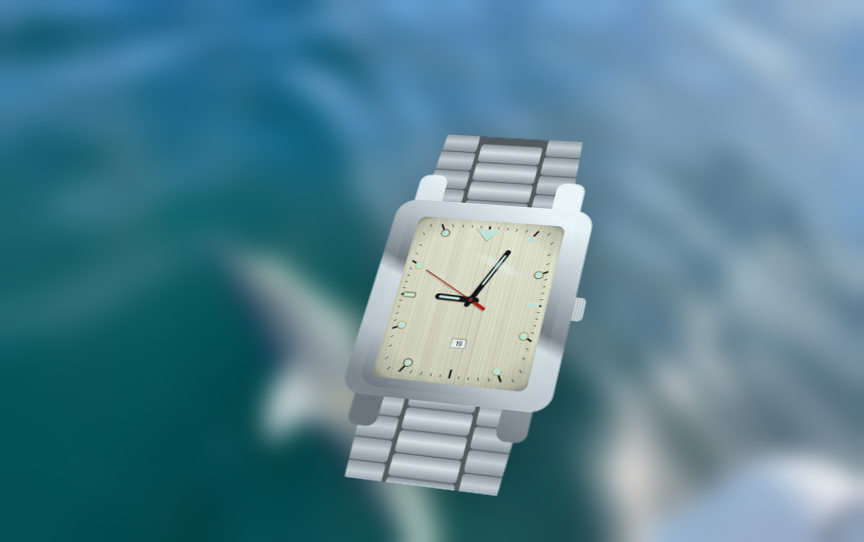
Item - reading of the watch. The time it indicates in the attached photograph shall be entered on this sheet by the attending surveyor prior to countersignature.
9:03:50
